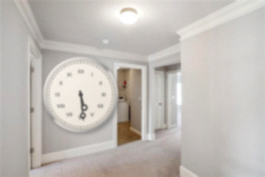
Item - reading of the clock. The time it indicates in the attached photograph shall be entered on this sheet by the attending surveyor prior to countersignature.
5:29
